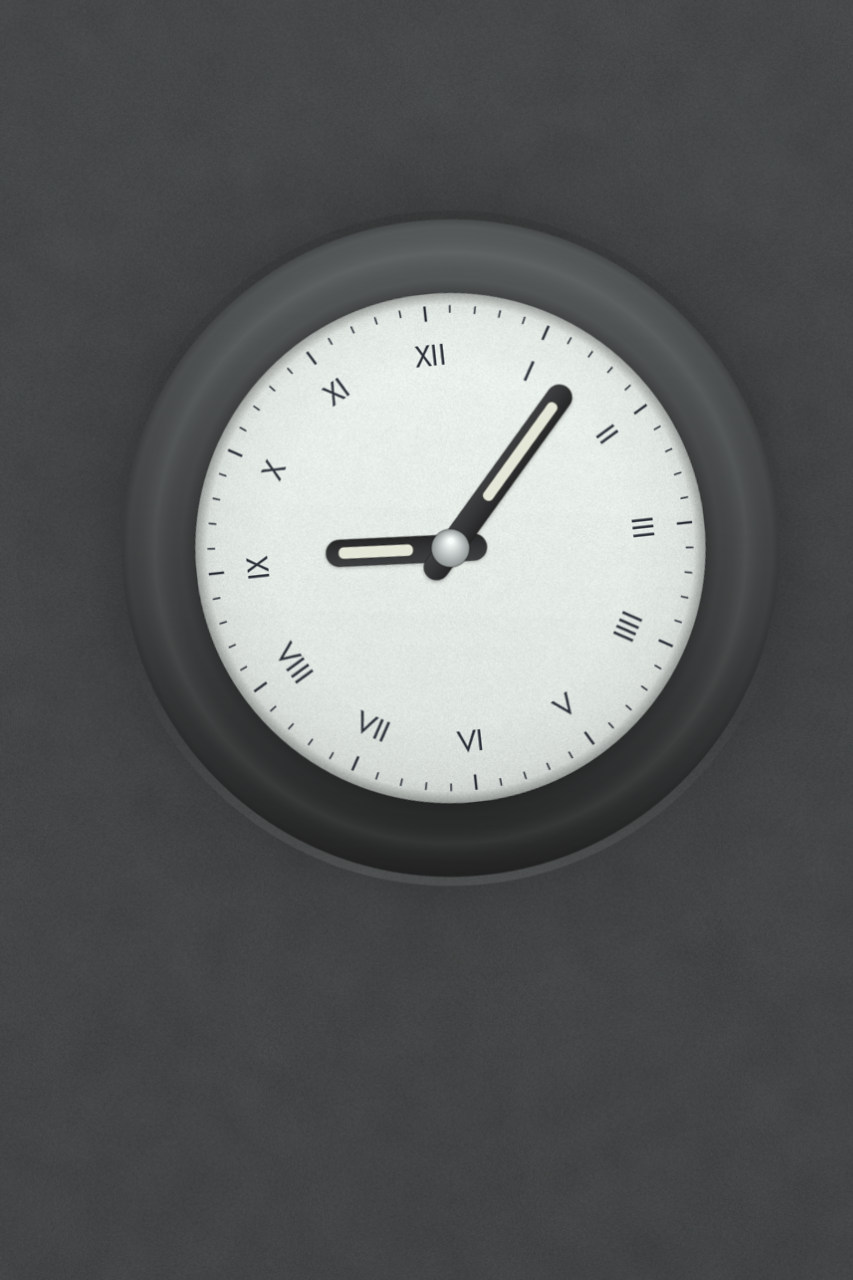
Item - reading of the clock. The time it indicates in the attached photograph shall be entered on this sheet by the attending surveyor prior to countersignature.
9:07
